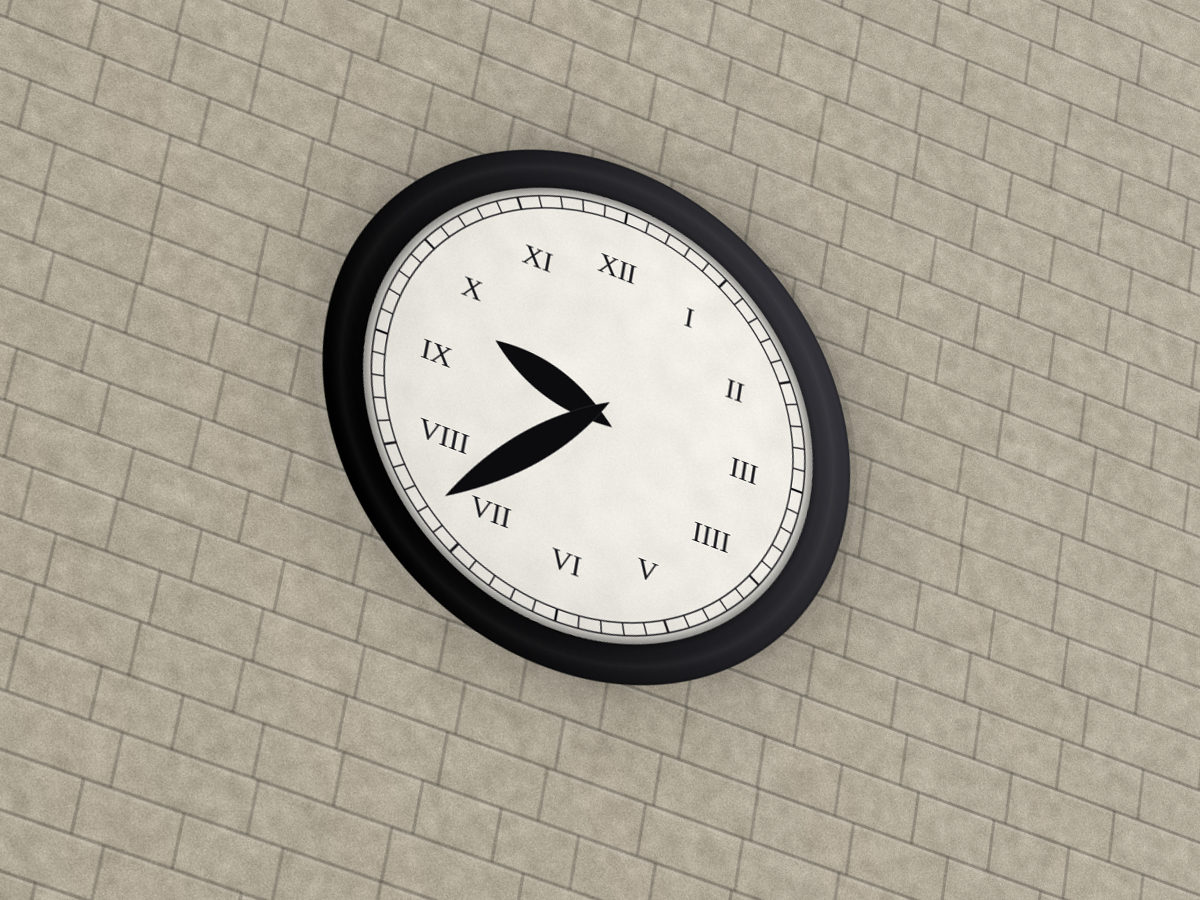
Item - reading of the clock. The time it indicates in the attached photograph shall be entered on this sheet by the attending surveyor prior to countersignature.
9:37
